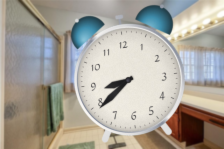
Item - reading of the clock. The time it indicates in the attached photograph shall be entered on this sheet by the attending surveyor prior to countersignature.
8:39
